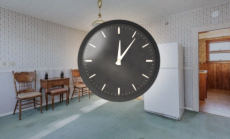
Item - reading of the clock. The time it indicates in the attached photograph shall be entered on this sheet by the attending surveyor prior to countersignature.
12:06
